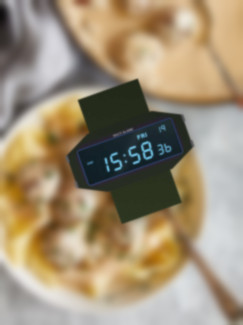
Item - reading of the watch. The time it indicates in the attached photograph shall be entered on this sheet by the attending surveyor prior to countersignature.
15:58:36
